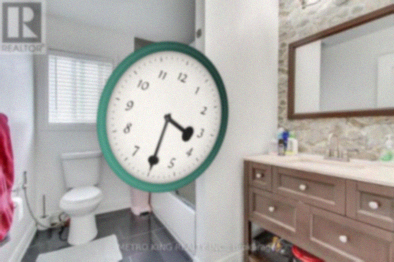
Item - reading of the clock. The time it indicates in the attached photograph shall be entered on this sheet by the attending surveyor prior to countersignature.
3:30
